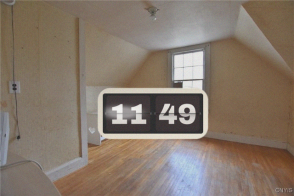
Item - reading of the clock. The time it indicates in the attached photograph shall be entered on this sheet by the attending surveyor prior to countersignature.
11:49
